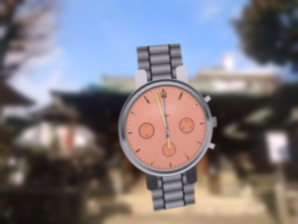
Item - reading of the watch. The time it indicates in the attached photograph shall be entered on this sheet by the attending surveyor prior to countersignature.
5:58
